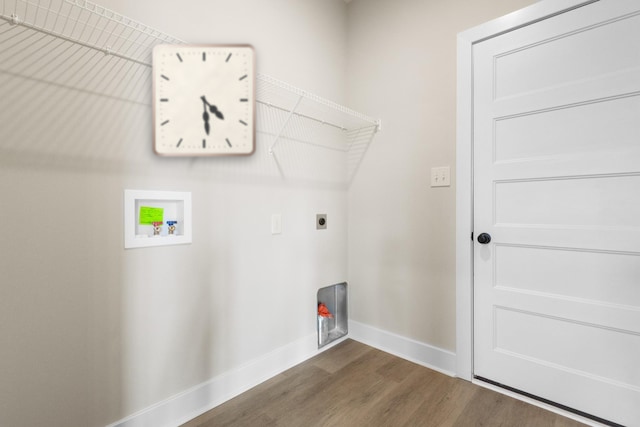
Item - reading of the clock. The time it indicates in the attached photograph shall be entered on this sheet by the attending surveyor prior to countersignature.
4:29
